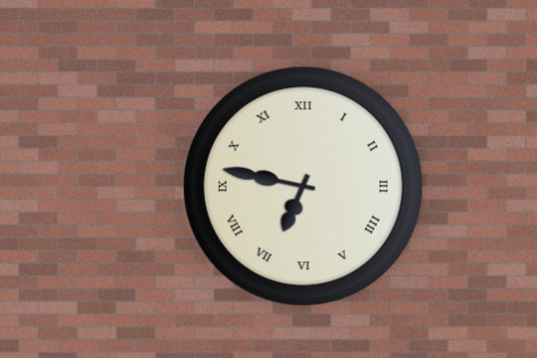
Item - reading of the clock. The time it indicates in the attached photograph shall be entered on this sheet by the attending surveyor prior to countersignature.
6:47
